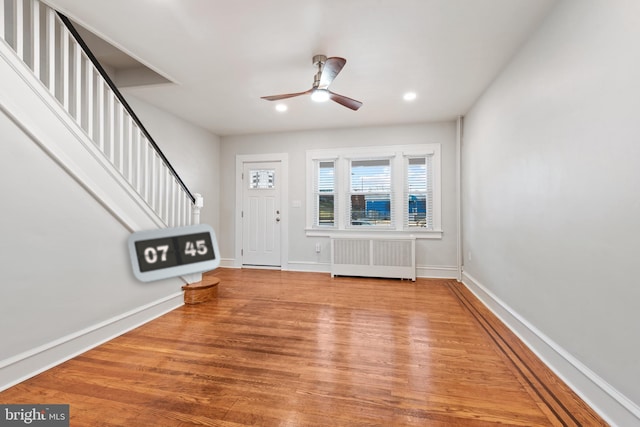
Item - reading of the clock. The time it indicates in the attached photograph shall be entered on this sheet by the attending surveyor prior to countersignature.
7:45
